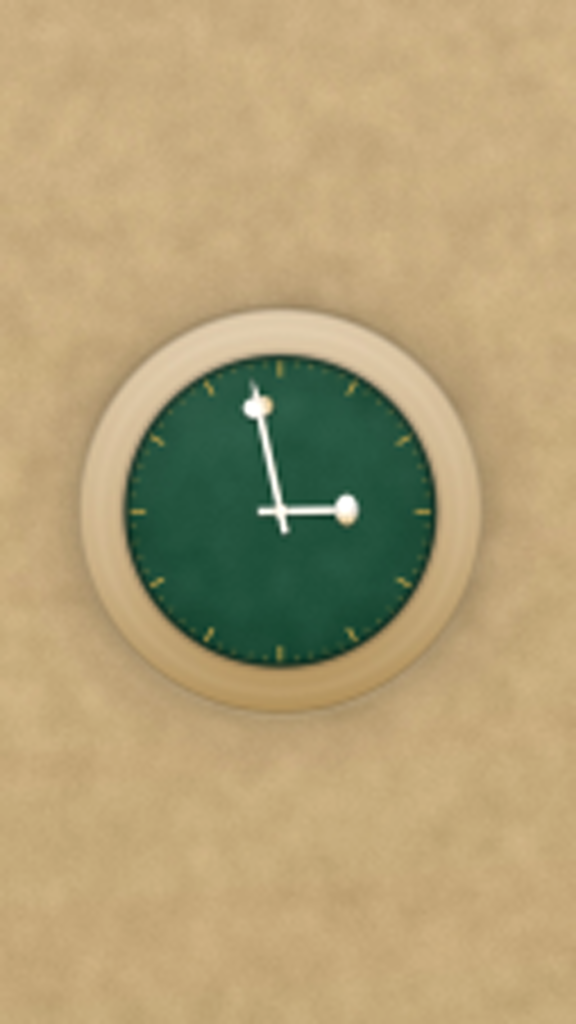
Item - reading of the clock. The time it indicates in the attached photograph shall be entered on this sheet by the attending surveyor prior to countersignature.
2:58
